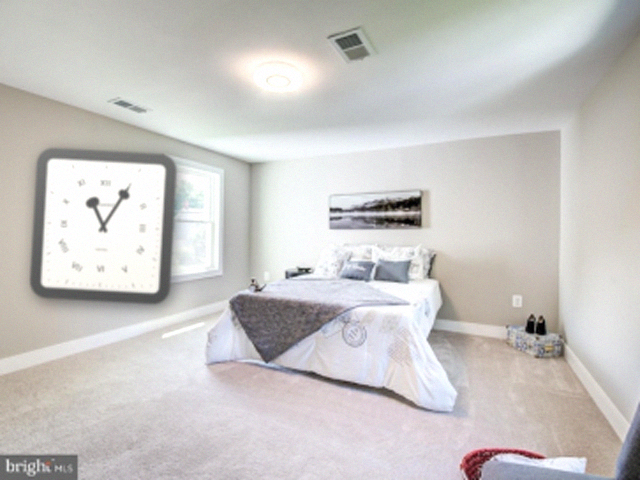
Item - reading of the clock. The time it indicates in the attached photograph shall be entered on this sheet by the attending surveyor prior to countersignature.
11:05
